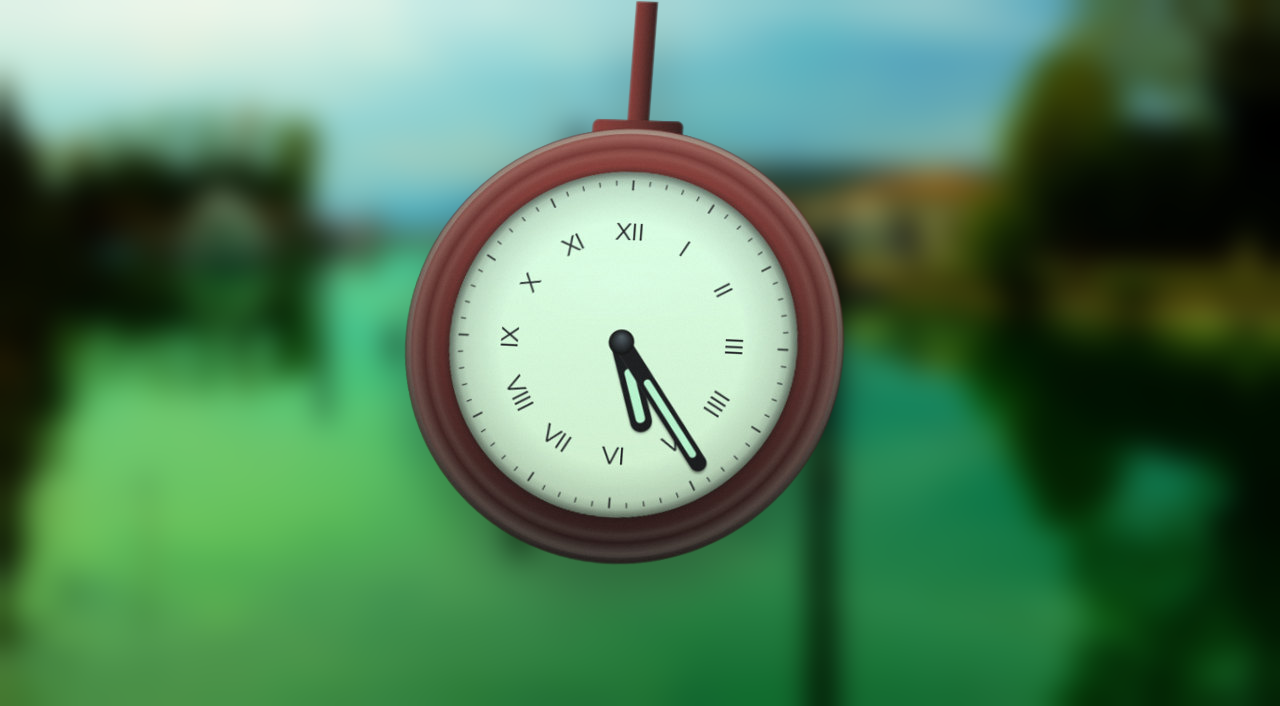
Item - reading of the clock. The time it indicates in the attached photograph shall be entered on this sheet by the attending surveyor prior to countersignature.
5:24
